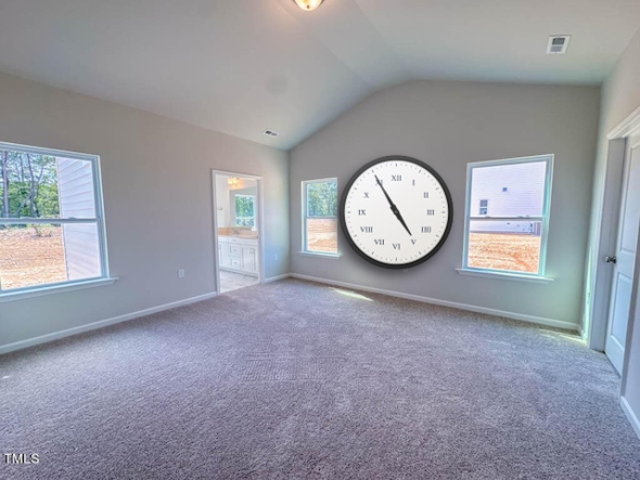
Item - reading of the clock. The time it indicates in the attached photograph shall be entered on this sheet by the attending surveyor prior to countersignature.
4:55
